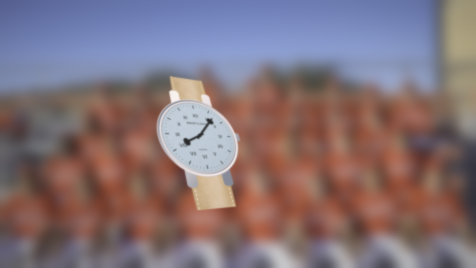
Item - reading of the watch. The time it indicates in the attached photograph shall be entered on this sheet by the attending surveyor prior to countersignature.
8:07
